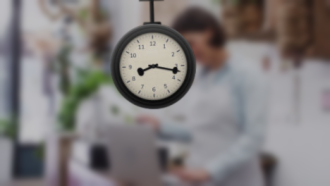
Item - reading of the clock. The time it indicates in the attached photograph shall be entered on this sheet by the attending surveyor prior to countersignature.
8:17
